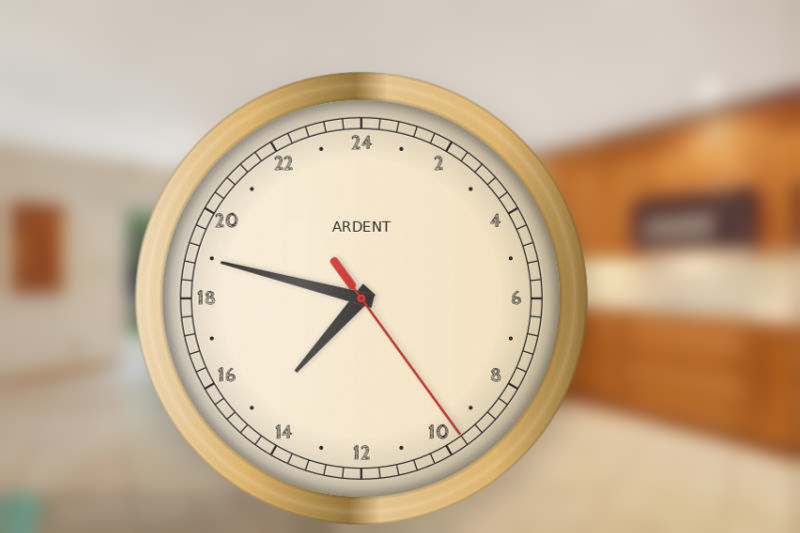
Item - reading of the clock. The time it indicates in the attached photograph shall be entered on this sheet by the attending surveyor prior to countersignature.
14:47:24
